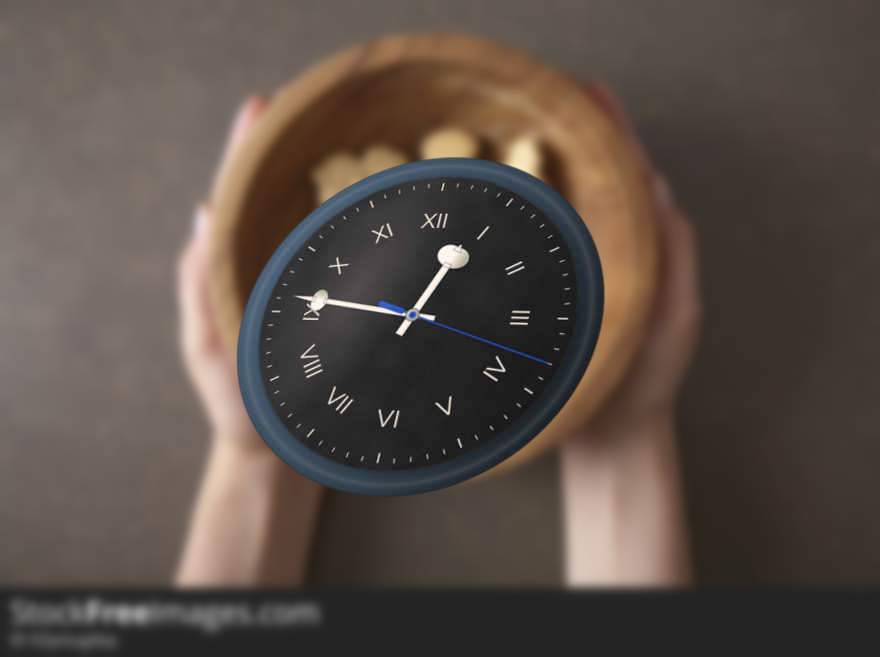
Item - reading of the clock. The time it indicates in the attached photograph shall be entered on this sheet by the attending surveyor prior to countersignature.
12:46:18
